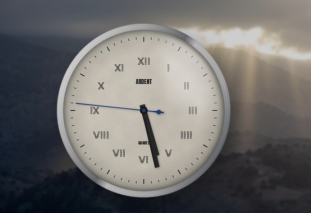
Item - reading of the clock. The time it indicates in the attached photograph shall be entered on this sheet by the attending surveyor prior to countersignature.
5:27:46
